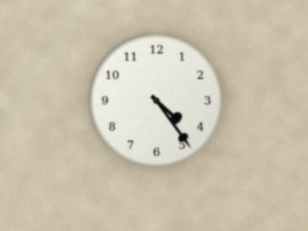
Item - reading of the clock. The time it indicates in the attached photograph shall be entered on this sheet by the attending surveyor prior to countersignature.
4:24
